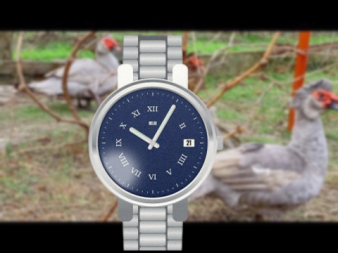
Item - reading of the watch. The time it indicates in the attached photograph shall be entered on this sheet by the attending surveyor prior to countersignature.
10:05
